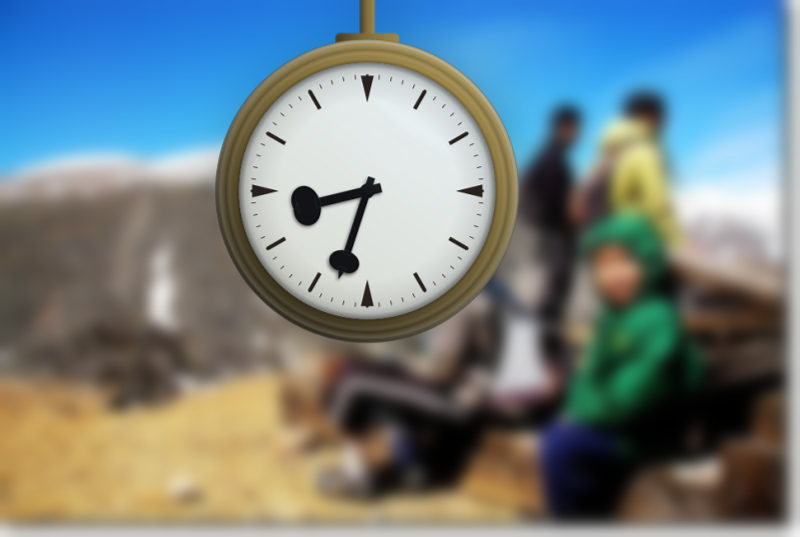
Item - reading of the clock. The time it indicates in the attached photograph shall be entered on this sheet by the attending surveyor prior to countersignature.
8:33
